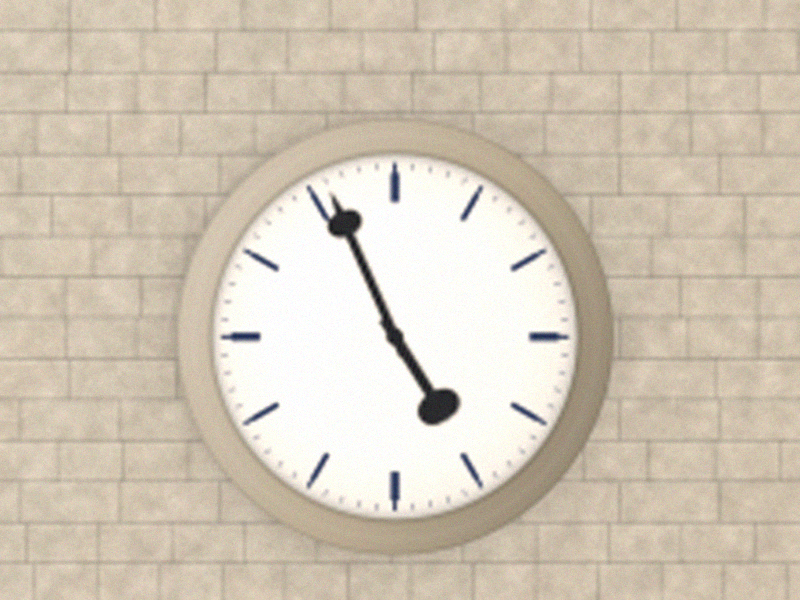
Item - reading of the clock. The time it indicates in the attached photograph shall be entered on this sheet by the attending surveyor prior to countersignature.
4:56
